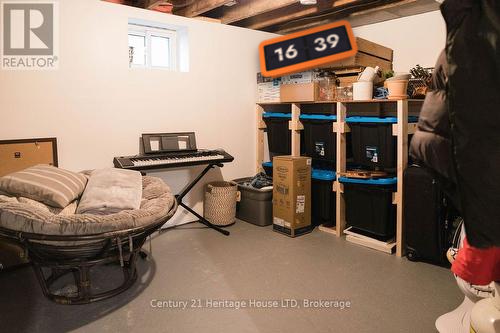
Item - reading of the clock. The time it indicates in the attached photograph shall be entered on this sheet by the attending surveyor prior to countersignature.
16:39
